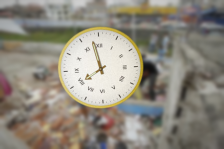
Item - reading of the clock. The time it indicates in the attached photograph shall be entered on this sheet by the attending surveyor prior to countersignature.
7:58
